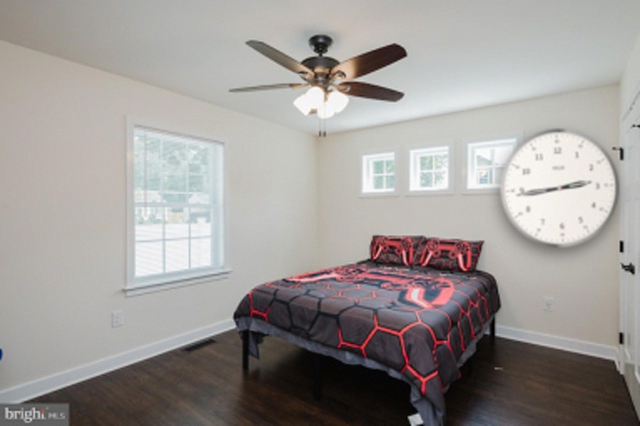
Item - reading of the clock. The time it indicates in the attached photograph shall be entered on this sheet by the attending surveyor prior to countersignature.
2:44
